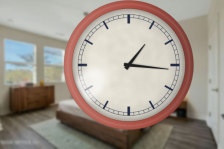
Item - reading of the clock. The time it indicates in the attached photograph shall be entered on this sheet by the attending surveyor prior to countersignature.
1:16
